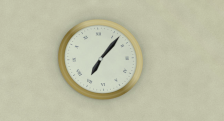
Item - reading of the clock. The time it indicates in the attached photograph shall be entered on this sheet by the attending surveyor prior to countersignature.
7:07
